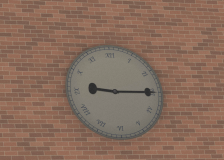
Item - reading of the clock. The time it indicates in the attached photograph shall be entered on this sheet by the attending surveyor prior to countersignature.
9:15
